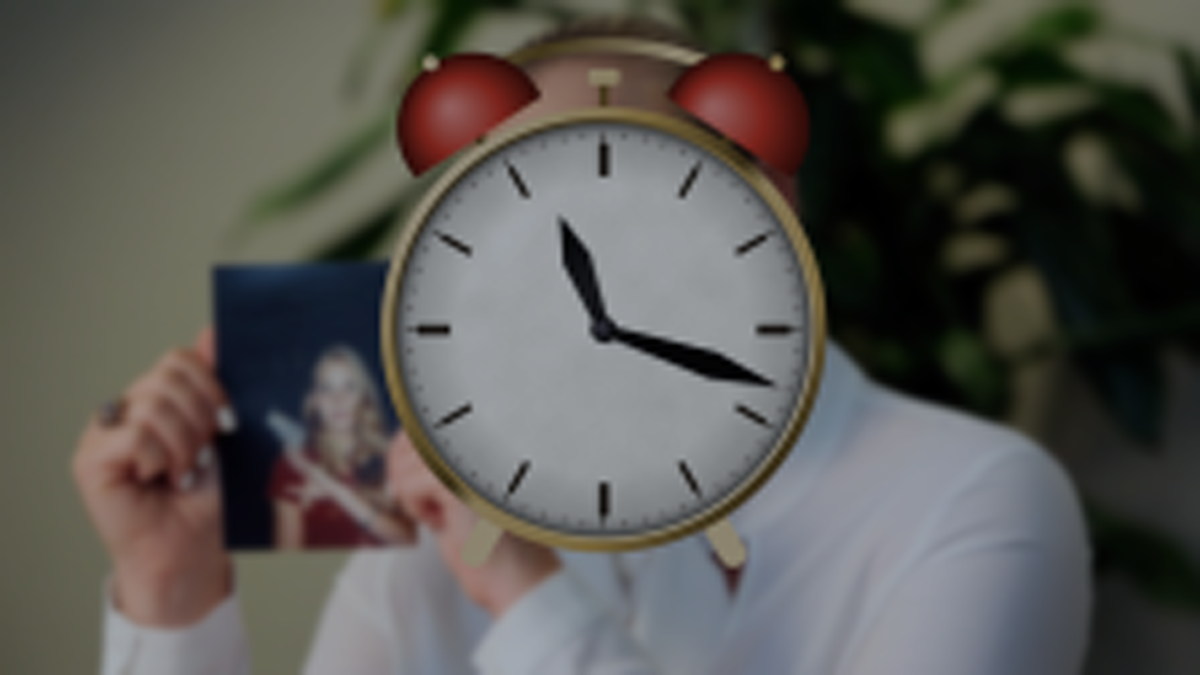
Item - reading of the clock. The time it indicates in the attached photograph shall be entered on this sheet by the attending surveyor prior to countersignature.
11:18
